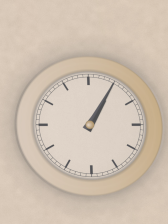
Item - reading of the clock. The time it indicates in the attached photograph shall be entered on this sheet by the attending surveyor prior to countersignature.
1:05
